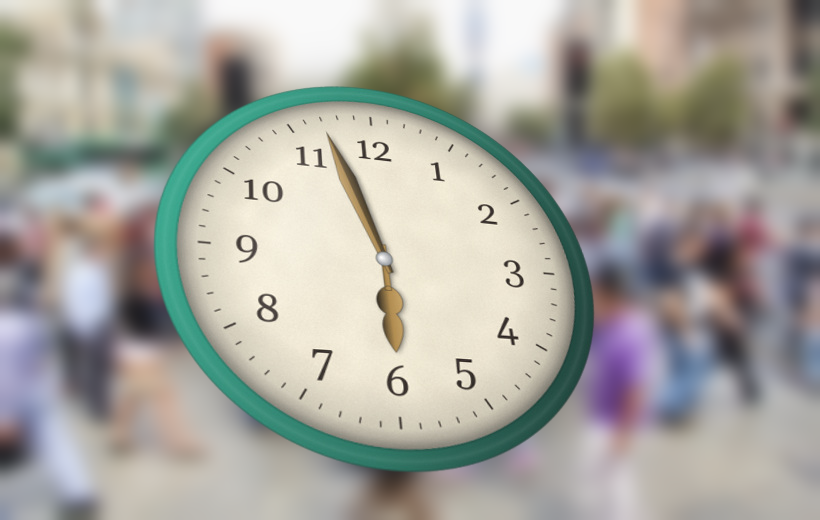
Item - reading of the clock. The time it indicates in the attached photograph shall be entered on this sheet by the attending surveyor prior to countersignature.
5:57
